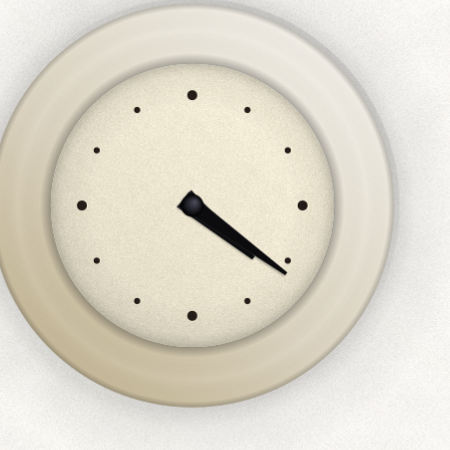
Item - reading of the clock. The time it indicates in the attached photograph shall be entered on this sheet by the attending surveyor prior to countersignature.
4:21
